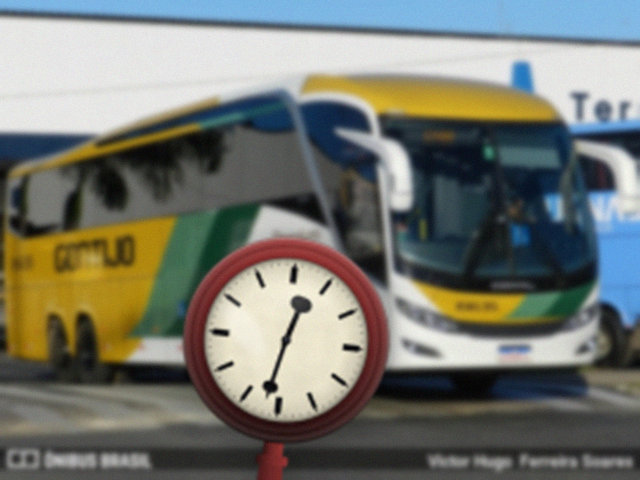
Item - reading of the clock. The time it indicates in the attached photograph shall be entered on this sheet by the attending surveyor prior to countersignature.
12:32
